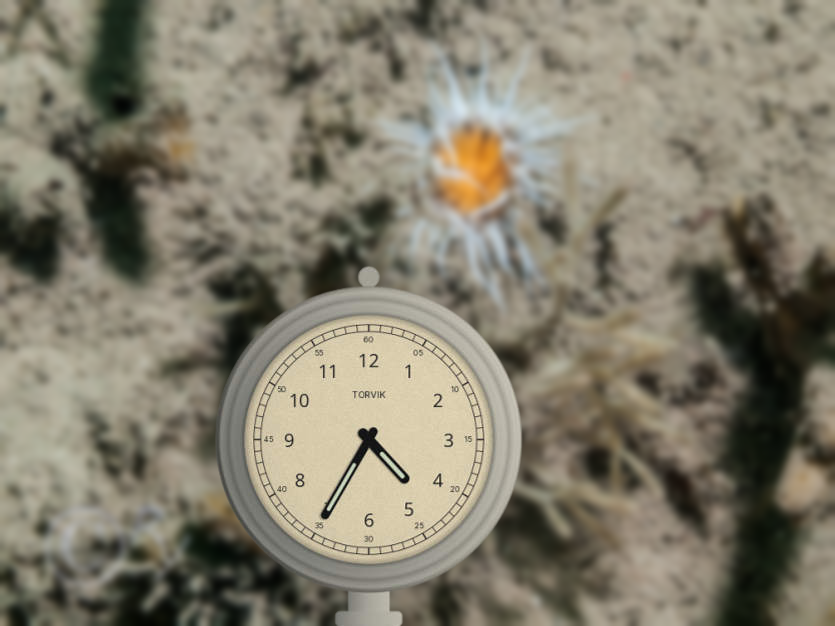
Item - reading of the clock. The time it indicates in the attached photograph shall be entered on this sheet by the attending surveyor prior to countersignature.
4:35
